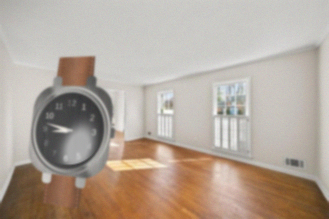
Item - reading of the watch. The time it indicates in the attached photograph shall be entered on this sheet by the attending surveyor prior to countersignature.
8:47
